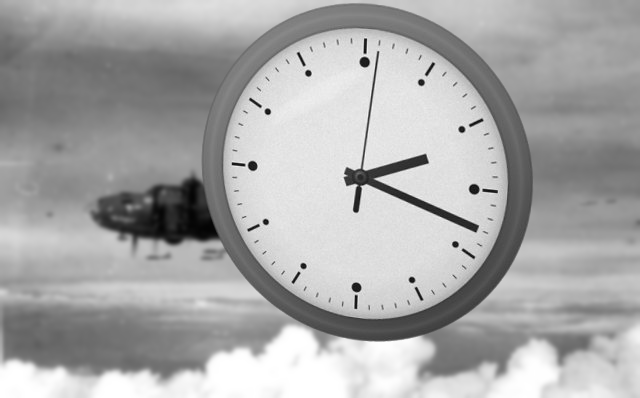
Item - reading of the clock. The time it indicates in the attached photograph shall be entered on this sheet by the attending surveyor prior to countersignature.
2:18:01
